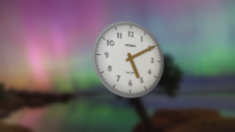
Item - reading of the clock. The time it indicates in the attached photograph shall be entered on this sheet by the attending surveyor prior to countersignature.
5:10
